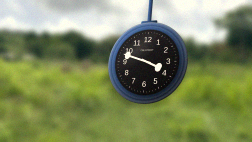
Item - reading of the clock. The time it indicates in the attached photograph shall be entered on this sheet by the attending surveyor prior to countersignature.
3:48
